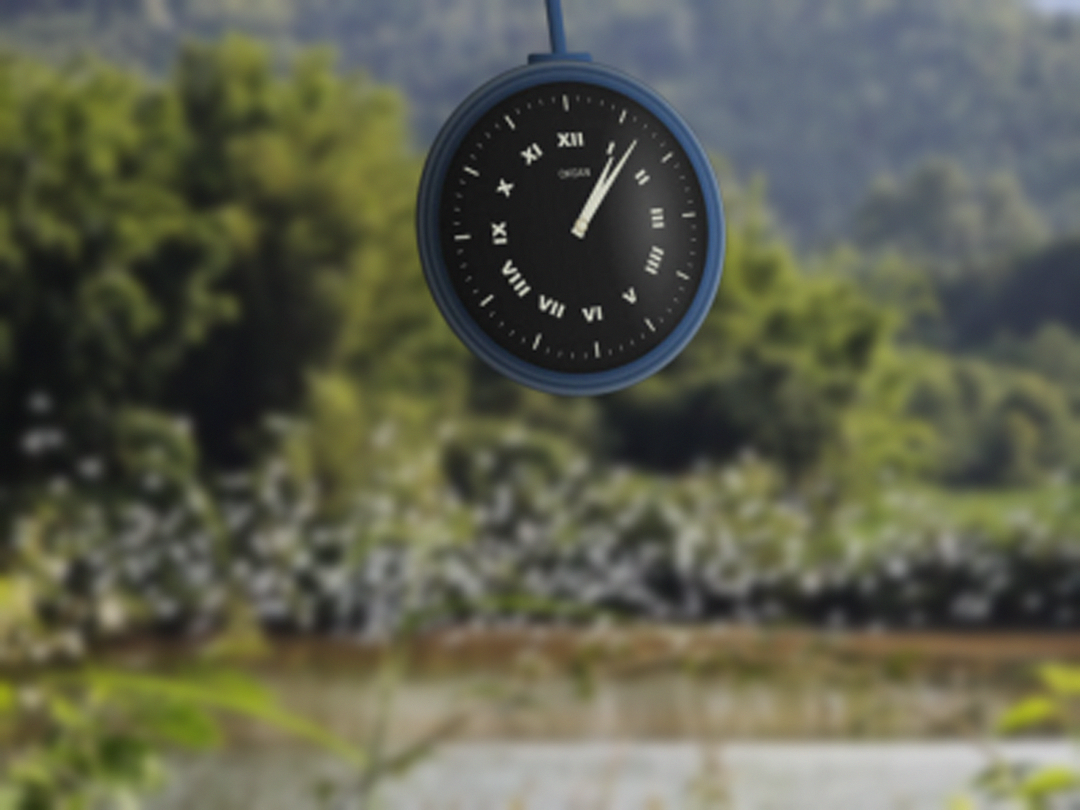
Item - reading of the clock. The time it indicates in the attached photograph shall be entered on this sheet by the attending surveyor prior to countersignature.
1:07
